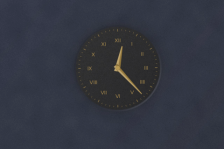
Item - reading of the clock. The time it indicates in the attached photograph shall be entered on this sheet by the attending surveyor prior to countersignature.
12:23
